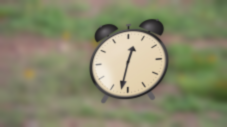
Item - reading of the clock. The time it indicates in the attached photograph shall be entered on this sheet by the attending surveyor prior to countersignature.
12:32
